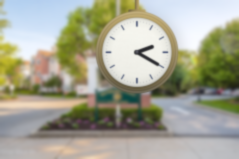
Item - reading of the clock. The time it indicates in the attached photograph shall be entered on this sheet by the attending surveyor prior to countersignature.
2:20
